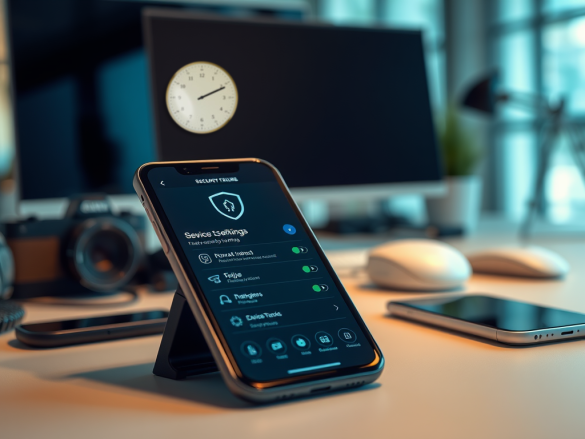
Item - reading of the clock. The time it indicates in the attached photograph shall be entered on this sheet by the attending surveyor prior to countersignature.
2:11
